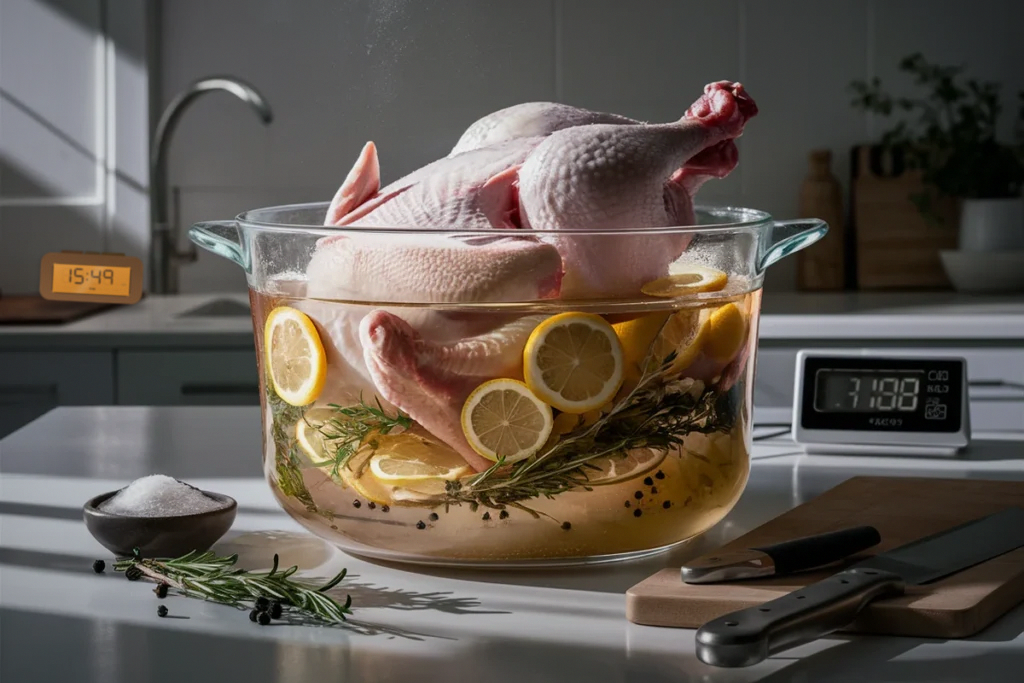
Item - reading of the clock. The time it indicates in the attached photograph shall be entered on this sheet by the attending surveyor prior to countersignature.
15:49
